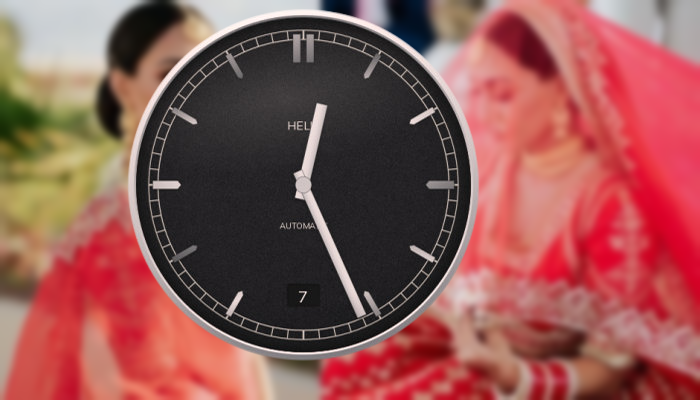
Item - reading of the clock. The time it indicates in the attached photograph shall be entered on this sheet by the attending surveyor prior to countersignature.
12:26
